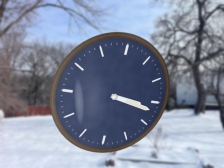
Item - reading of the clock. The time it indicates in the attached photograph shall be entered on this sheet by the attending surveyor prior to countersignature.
3:17
